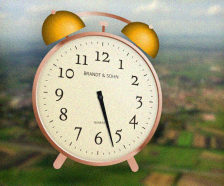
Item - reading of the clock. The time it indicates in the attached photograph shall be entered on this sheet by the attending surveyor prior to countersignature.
5:27
